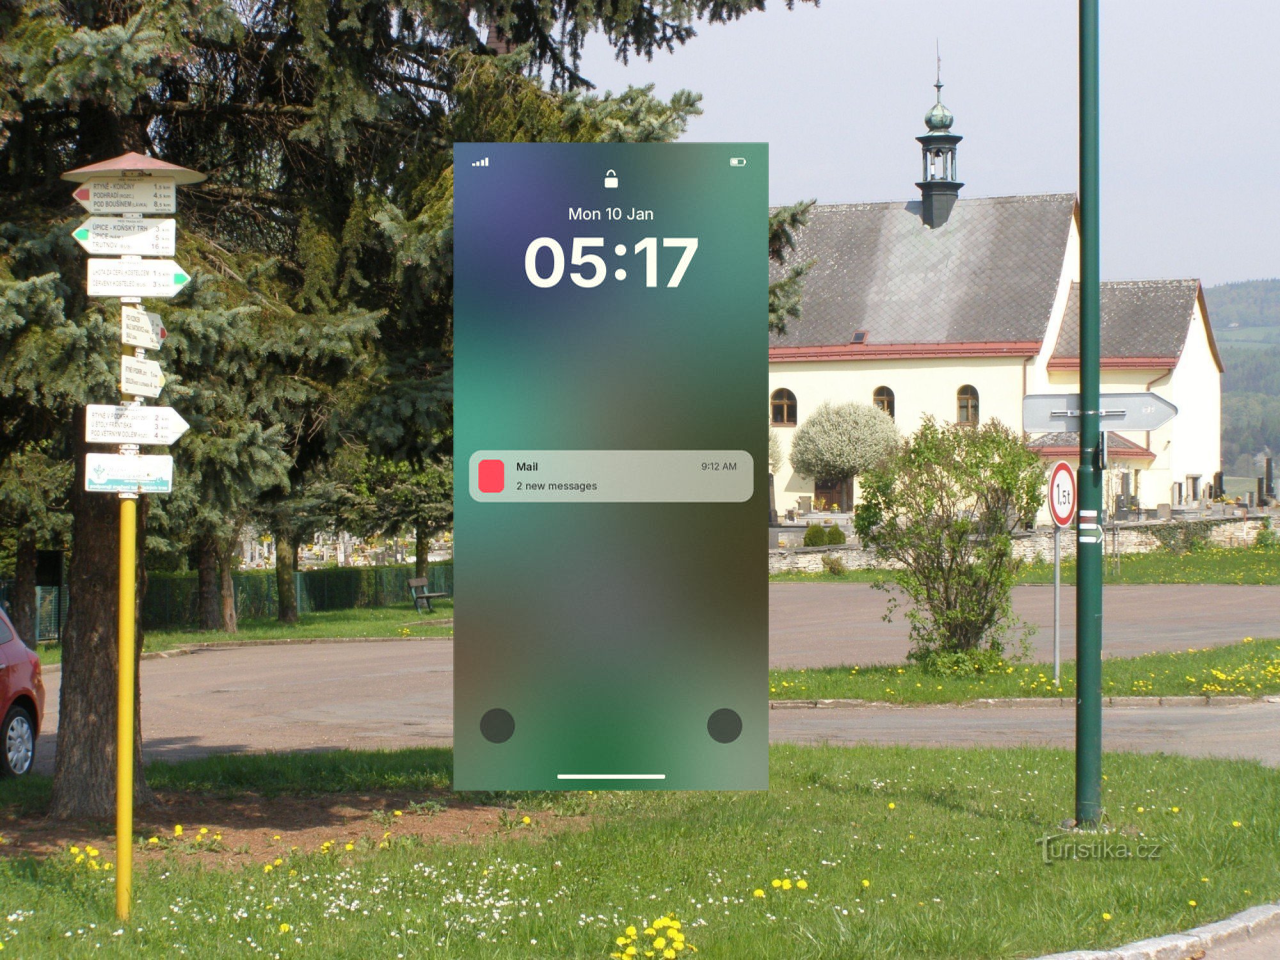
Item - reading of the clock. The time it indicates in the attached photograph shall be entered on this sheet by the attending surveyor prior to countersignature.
5:17
